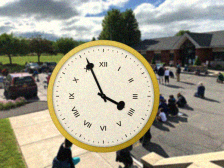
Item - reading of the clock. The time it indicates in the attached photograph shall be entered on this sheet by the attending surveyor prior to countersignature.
3:56
